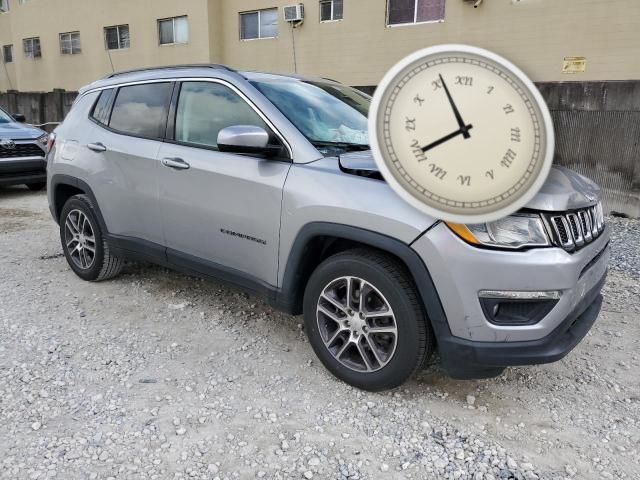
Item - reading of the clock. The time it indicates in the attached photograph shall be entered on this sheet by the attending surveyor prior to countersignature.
7:56
